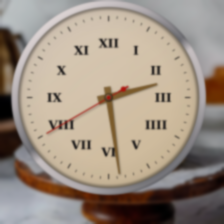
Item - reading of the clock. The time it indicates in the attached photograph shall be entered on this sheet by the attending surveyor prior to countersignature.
2:28:40
